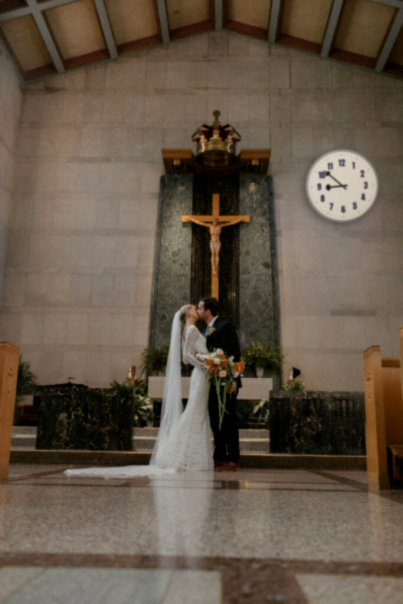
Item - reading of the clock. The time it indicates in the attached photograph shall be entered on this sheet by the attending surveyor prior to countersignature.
8:52
